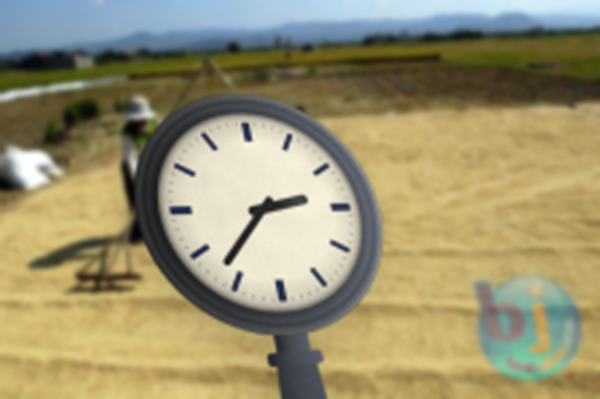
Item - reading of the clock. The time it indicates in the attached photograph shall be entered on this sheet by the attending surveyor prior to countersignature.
2:37
